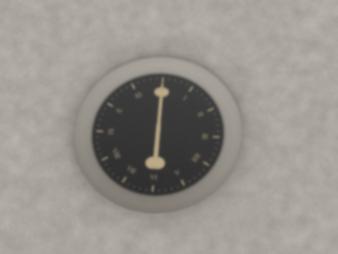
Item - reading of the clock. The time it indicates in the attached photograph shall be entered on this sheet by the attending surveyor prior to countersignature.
6:00
